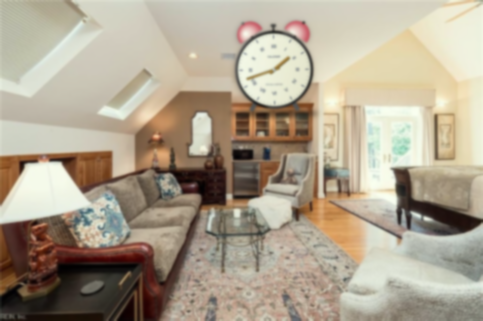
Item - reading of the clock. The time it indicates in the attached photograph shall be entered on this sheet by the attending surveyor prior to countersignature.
1:42
